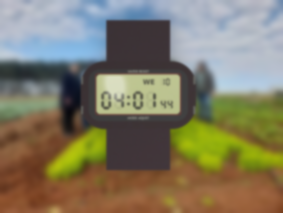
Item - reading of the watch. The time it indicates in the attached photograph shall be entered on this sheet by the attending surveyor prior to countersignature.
4:01
